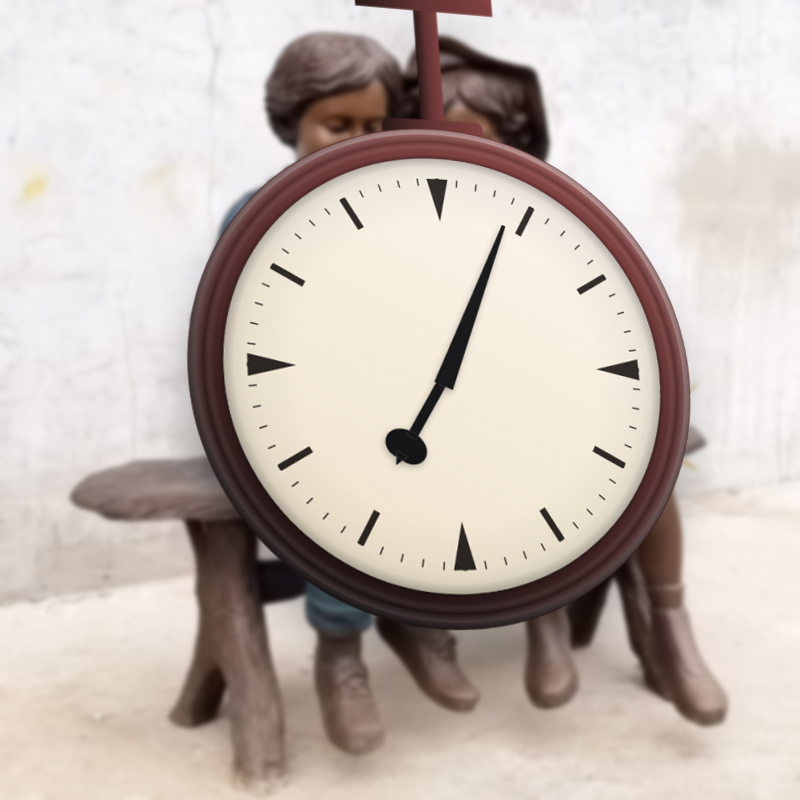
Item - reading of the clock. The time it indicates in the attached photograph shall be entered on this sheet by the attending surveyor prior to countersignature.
7:04
